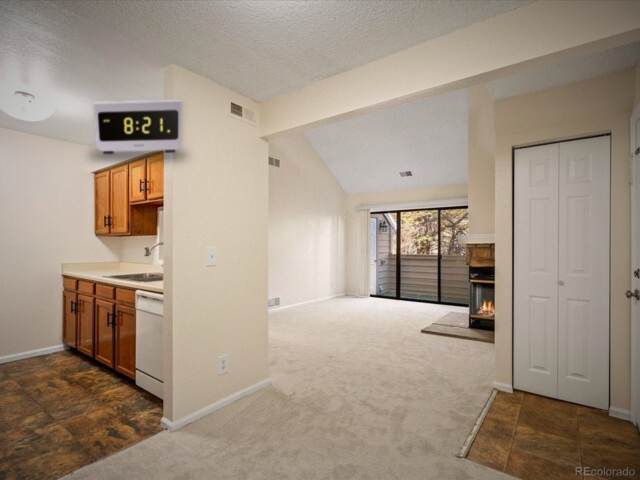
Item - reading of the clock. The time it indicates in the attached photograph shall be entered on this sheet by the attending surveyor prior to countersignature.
8:21
